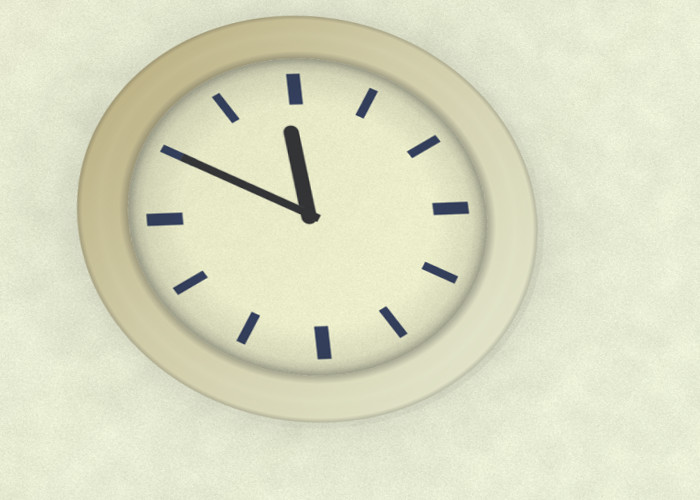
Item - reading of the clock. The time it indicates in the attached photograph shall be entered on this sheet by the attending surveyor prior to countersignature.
11:50
